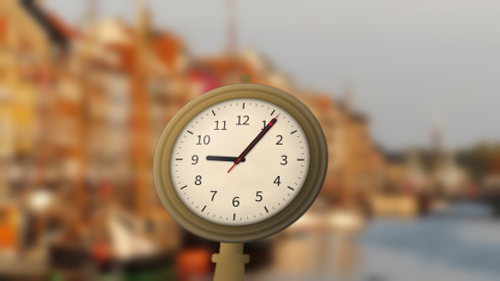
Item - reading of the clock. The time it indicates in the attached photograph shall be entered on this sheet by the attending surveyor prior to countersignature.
9:06:06
